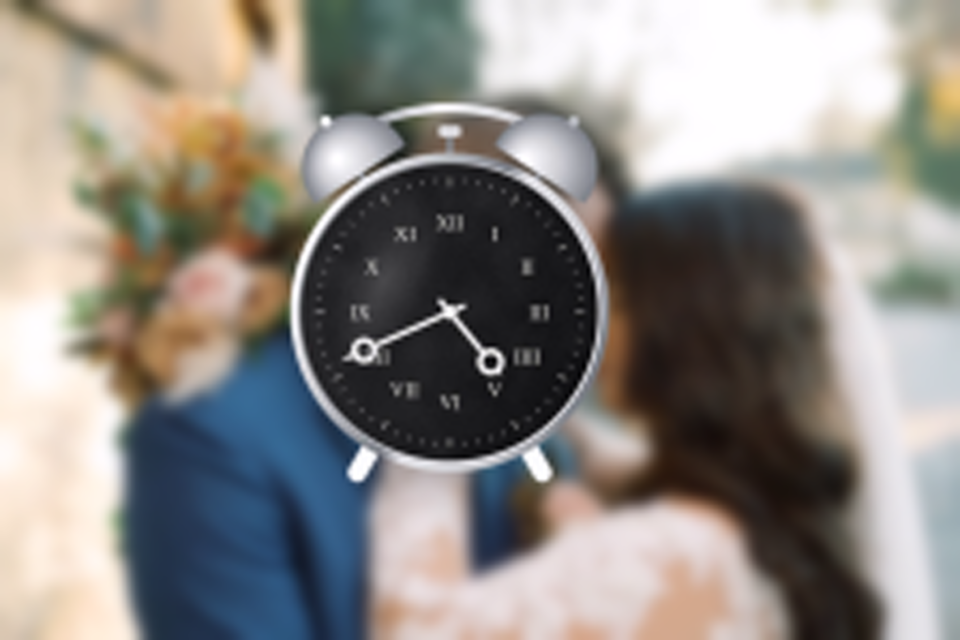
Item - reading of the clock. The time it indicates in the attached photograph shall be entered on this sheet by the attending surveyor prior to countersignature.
4:41
